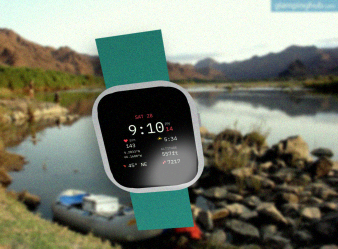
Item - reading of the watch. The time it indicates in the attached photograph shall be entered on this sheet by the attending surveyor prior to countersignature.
9:10
